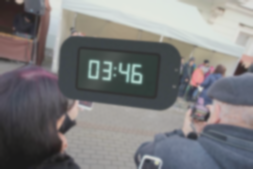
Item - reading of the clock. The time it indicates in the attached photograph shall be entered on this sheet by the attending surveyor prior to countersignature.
3:46
